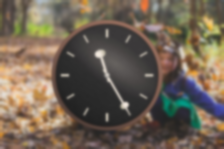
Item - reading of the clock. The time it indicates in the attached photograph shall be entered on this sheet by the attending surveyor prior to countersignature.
11:25
